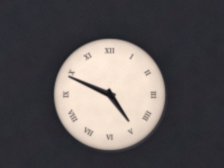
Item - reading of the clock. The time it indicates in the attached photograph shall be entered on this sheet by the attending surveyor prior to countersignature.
4:49
